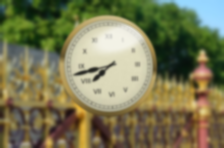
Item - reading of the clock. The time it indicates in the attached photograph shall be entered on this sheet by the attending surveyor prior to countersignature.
7:43
